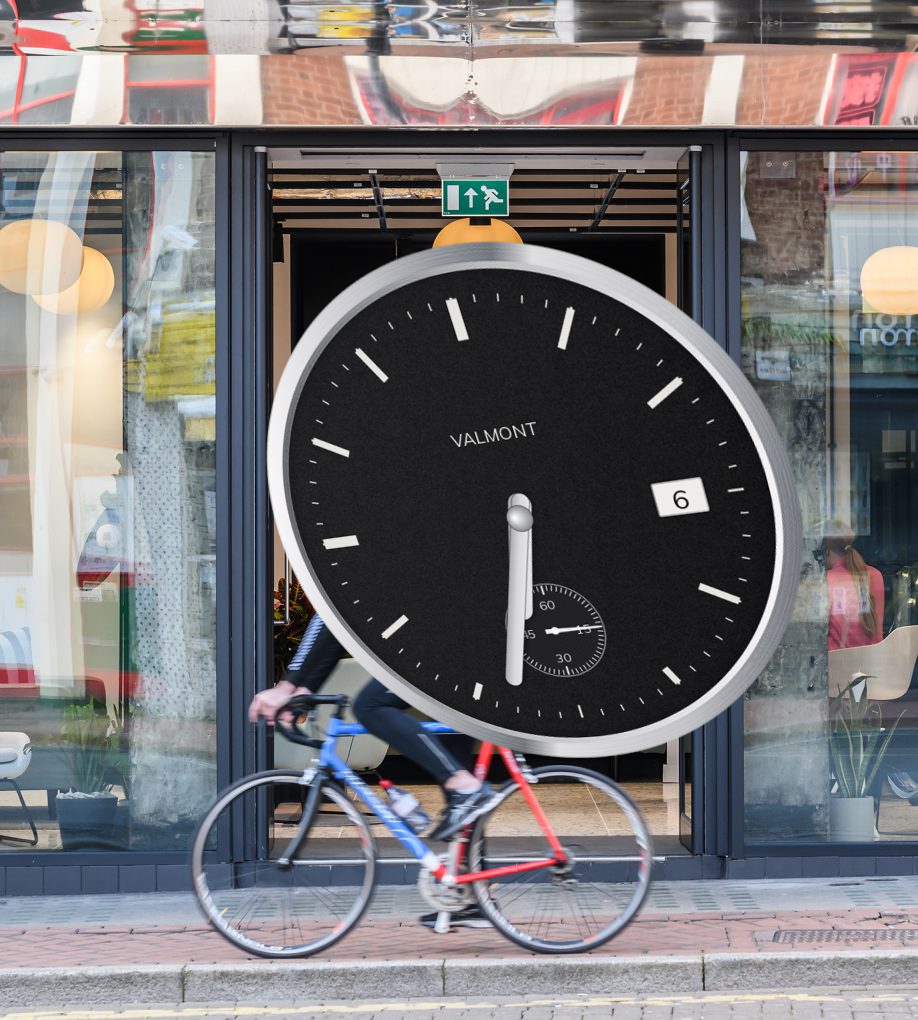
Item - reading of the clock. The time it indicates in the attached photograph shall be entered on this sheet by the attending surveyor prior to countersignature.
6:33:15
